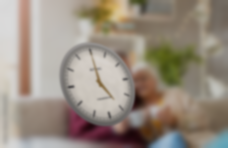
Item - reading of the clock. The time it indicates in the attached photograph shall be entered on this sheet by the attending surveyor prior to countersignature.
5:00
